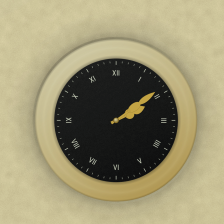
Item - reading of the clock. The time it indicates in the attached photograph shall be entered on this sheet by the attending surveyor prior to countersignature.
2:09
